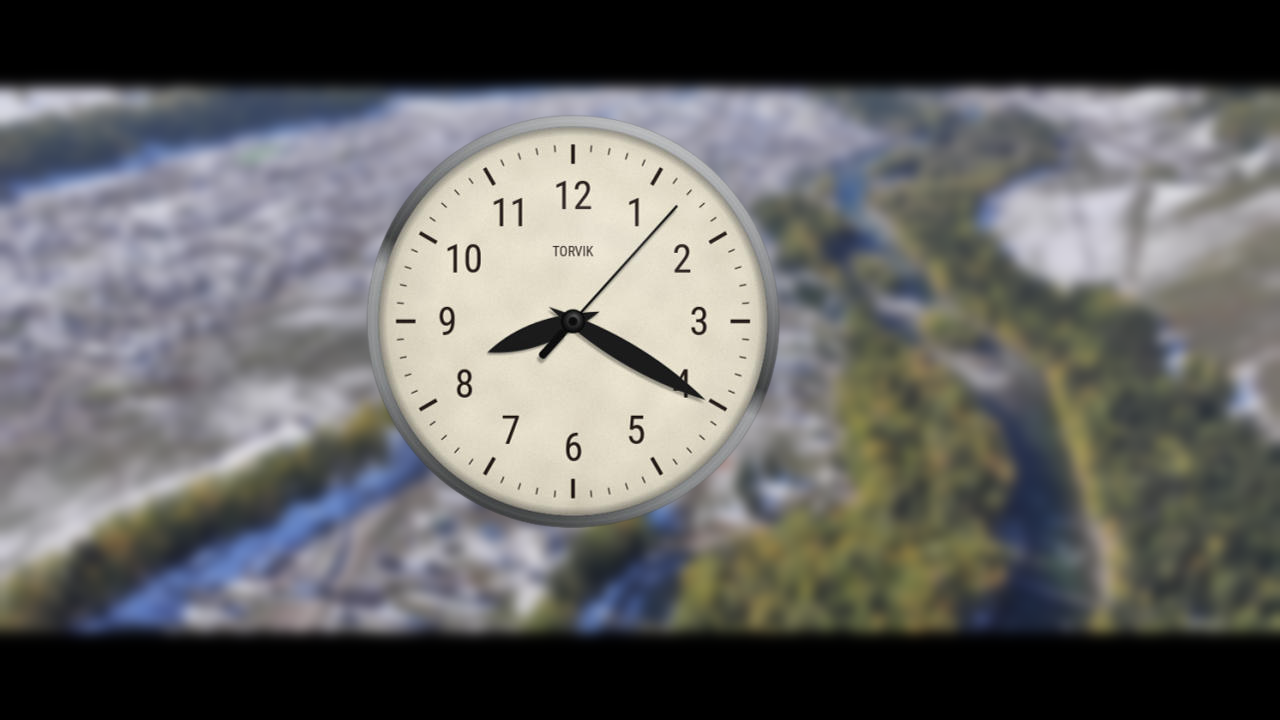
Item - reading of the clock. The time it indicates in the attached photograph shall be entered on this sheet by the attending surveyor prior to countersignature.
8:20:07
